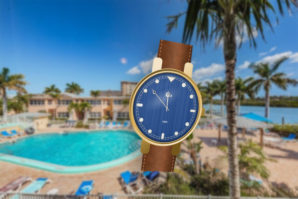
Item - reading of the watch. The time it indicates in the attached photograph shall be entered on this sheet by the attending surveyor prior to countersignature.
11:52
